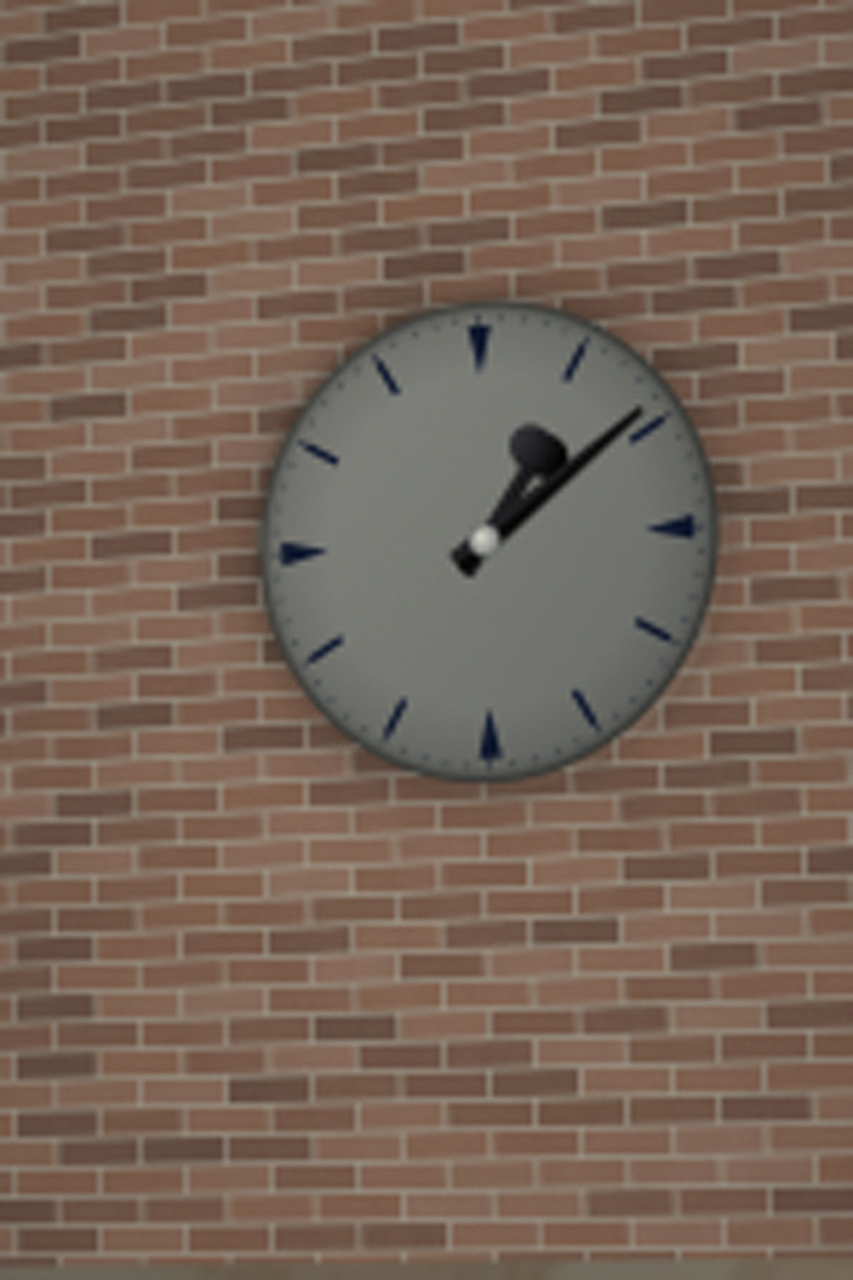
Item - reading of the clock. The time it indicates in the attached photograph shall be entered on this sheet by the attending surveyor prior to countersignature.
1:09
